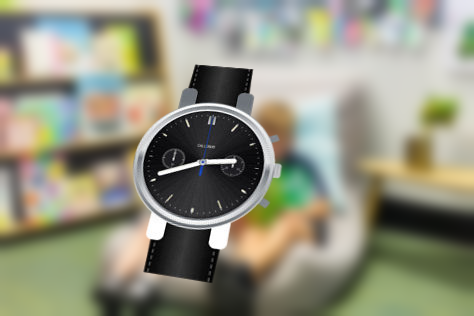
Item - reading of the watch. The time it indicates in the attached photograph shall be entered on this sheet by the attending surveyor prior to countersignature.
2:41
